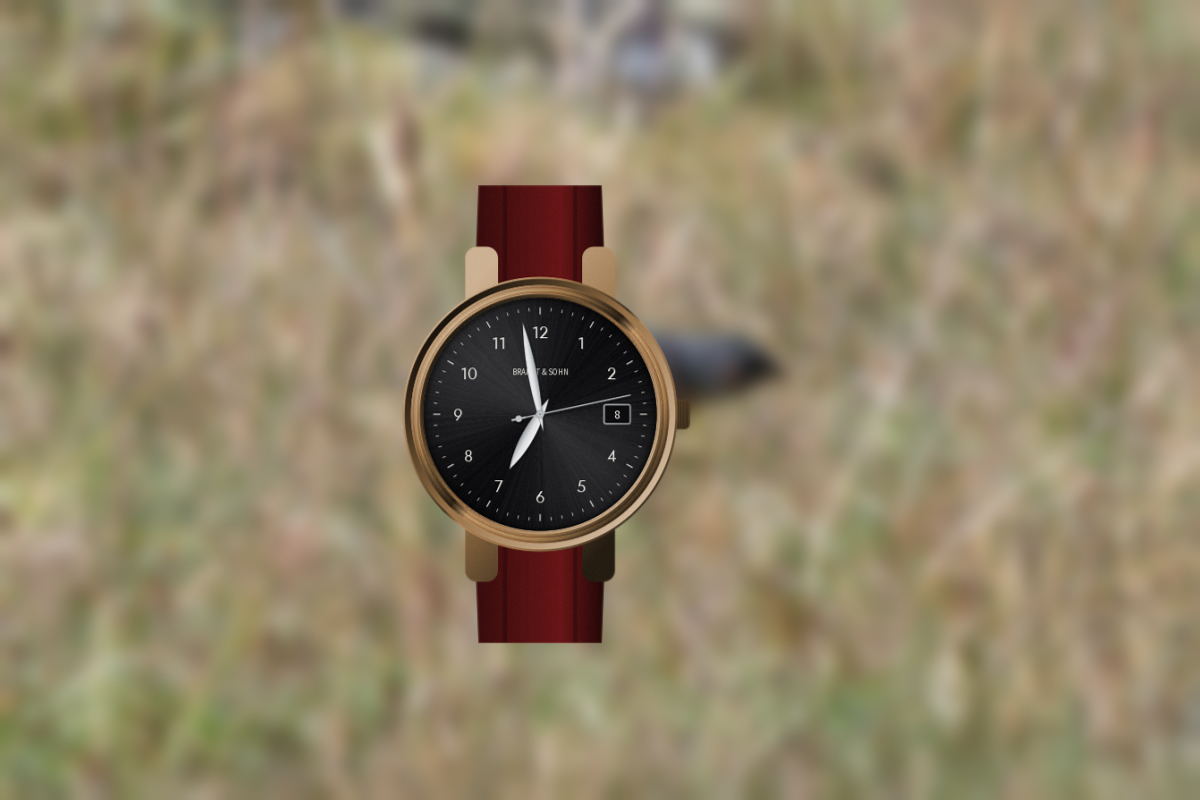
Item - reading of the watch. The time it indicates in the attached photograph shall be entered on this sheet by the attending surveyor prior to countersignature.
6:58:13
